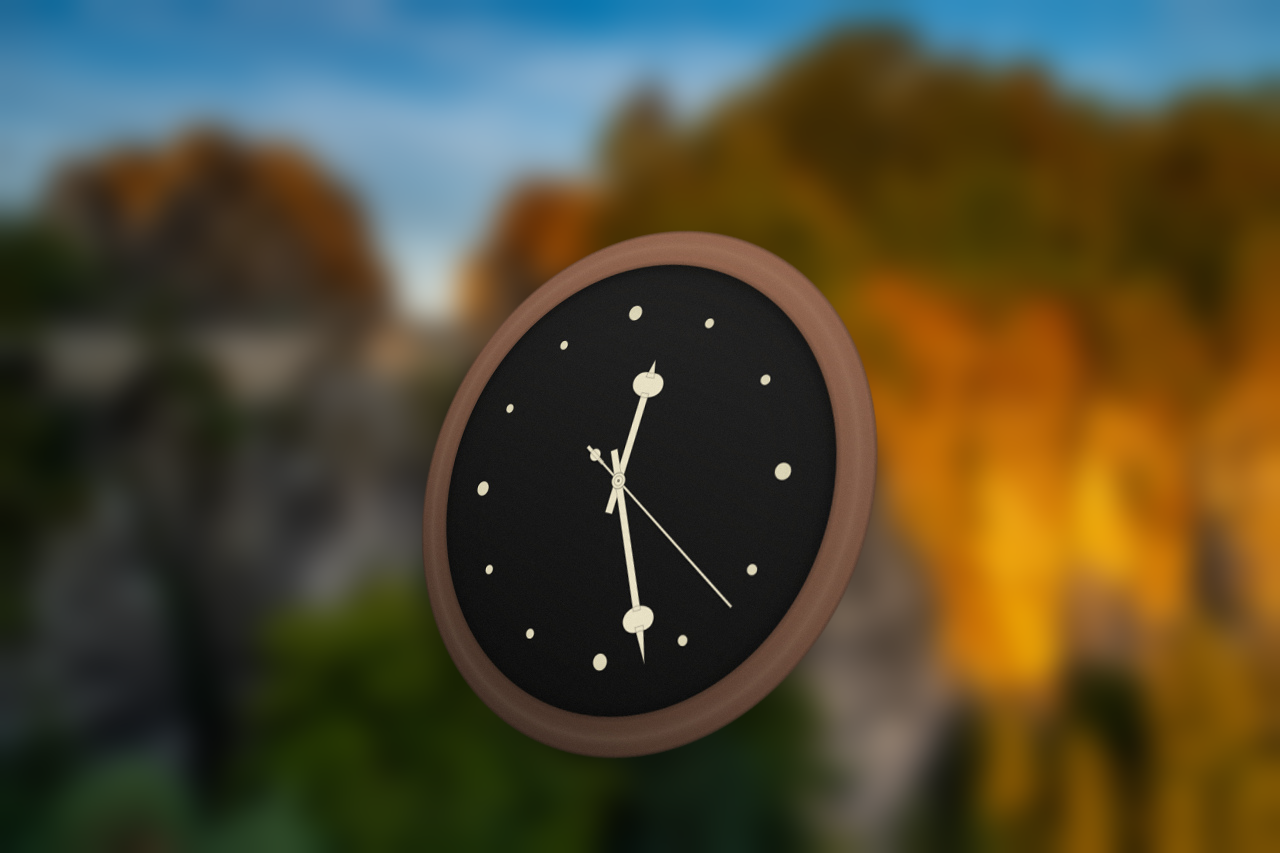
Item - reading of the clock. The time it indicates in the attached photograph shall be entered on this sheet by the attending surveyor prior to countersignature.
12:27:22
